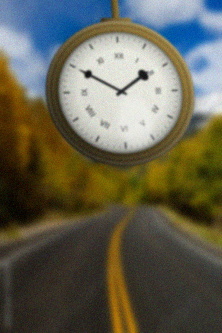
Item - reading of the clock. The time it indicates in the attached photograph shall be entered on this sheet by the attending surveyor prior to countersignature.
1:50
